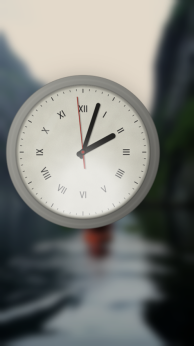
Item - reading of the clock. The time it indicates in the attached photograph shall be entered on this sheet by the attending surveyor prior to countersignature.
2:02:59
